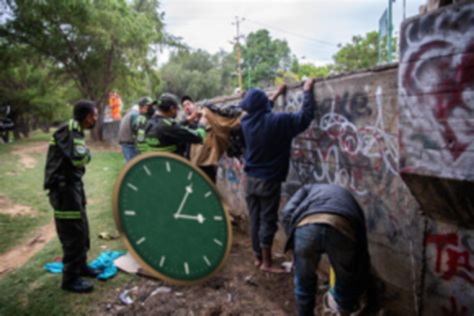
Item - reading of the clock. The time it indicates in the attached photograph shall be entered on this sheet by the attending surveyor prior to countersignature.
3:06
